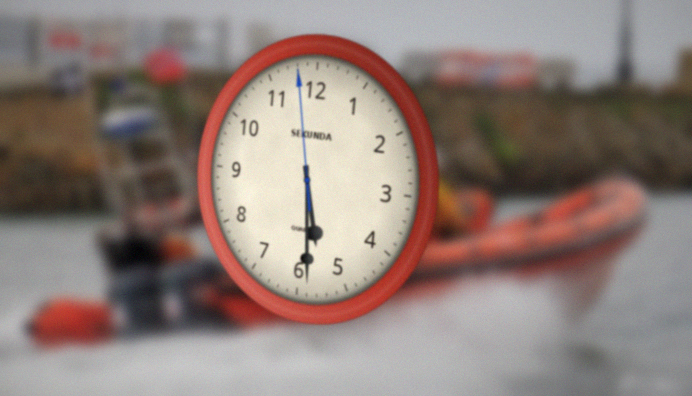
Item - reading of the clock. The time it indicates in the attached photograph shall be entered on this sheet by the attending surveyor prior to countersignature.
5:28:58
